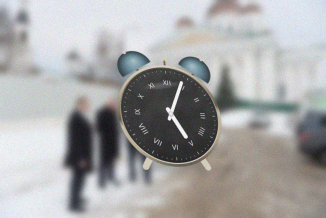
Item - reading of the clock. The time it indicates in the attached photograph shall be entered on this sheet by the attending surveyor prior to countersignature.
5:04
